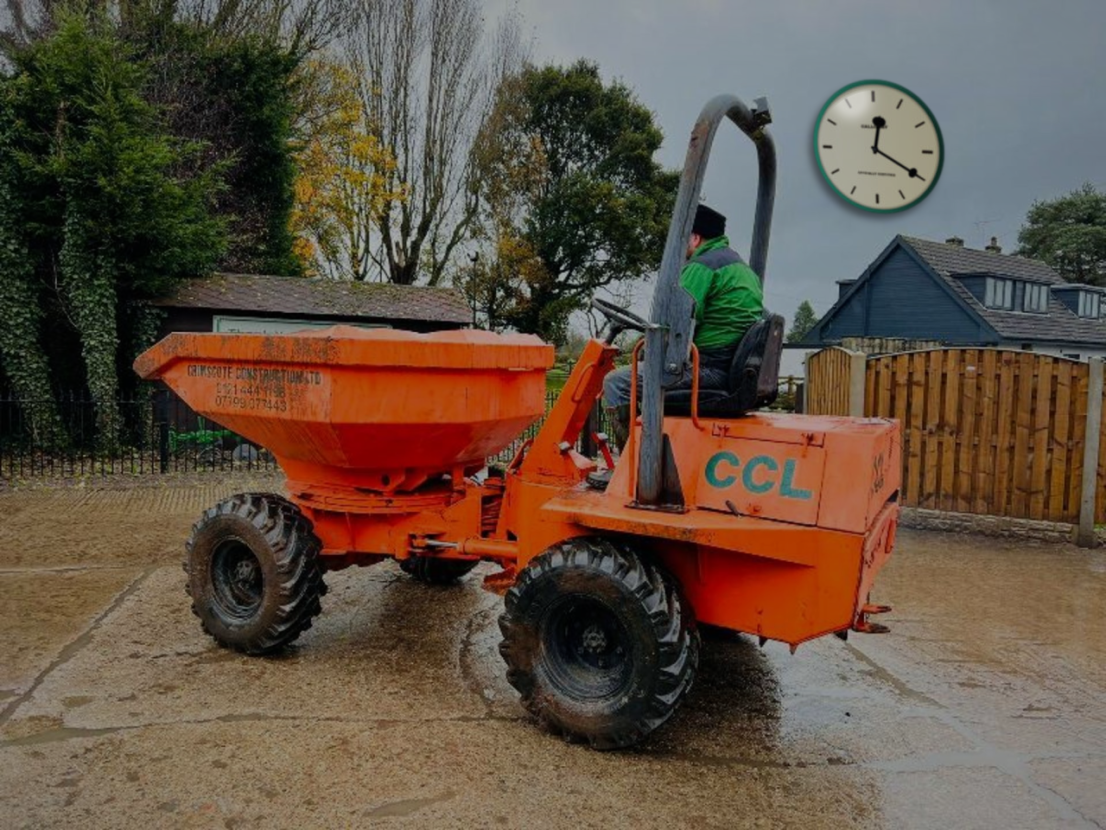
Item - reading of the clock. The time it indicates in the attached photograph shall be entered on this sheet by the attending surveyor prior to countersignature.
12:20
